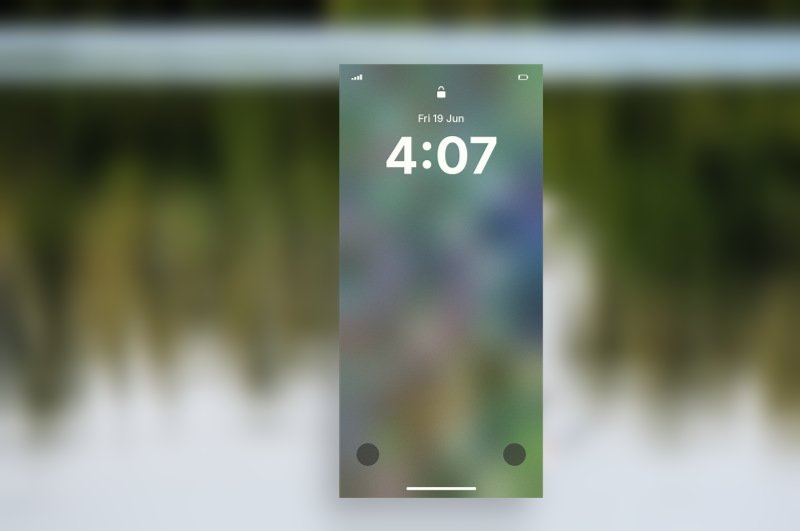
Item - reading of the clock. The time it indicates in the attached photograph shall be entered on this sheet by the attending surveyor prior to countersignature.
4:07
